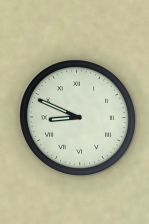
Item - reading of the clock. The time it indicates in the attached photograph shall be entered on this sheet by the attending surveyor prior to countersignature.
8:49
